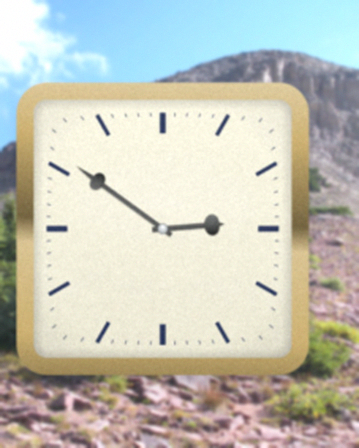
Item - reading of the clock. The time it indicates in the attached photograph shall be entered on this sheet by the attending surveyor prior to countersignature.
2:51
